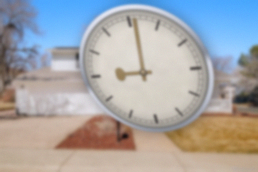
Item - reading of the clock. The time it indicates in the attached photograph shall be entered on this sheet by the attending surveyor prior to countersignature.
9:01
